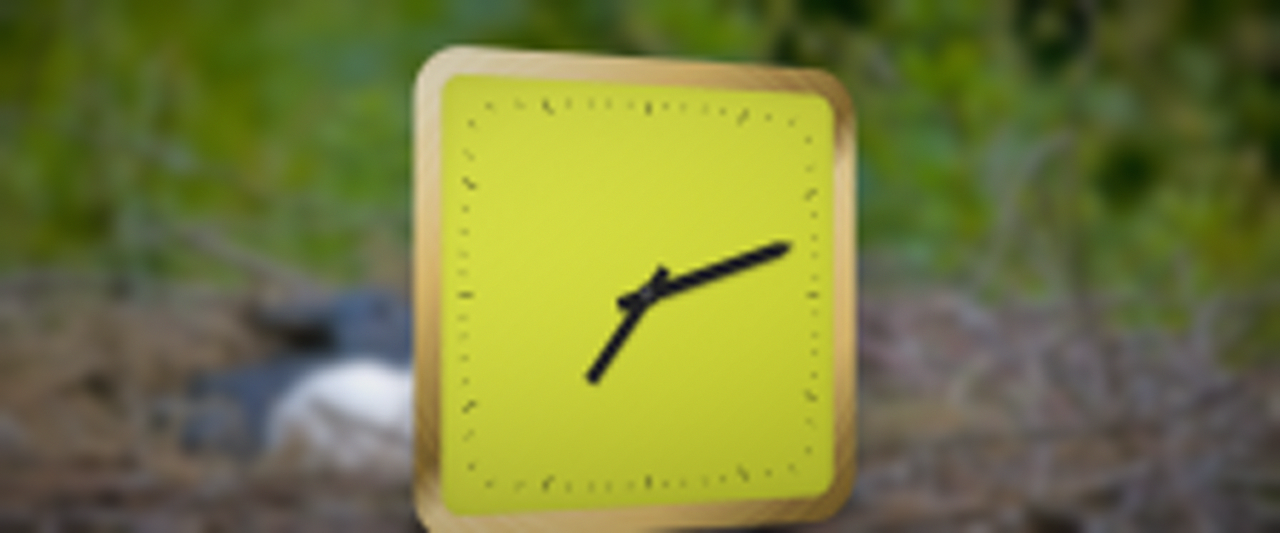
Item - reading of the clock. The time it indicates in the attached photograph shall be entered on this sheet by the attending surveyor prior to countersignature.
7:12
